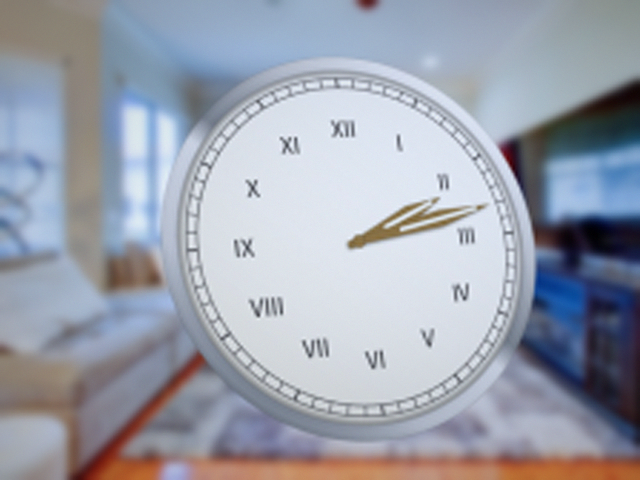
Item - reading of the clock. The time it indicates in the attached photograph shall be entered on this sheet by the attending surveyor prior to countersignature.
2:13
